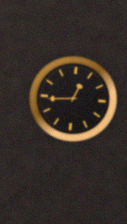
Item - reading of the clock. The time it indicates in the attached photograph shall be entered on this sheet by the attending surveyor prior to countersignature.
12:44
